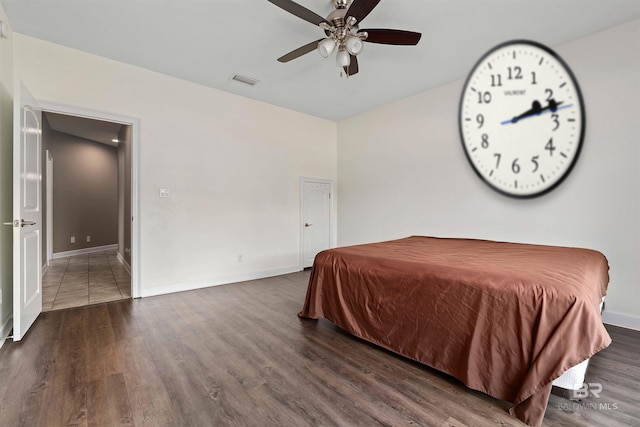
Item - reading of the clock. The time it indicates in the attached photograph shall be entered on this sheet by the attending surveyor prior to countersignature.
2:12:13
